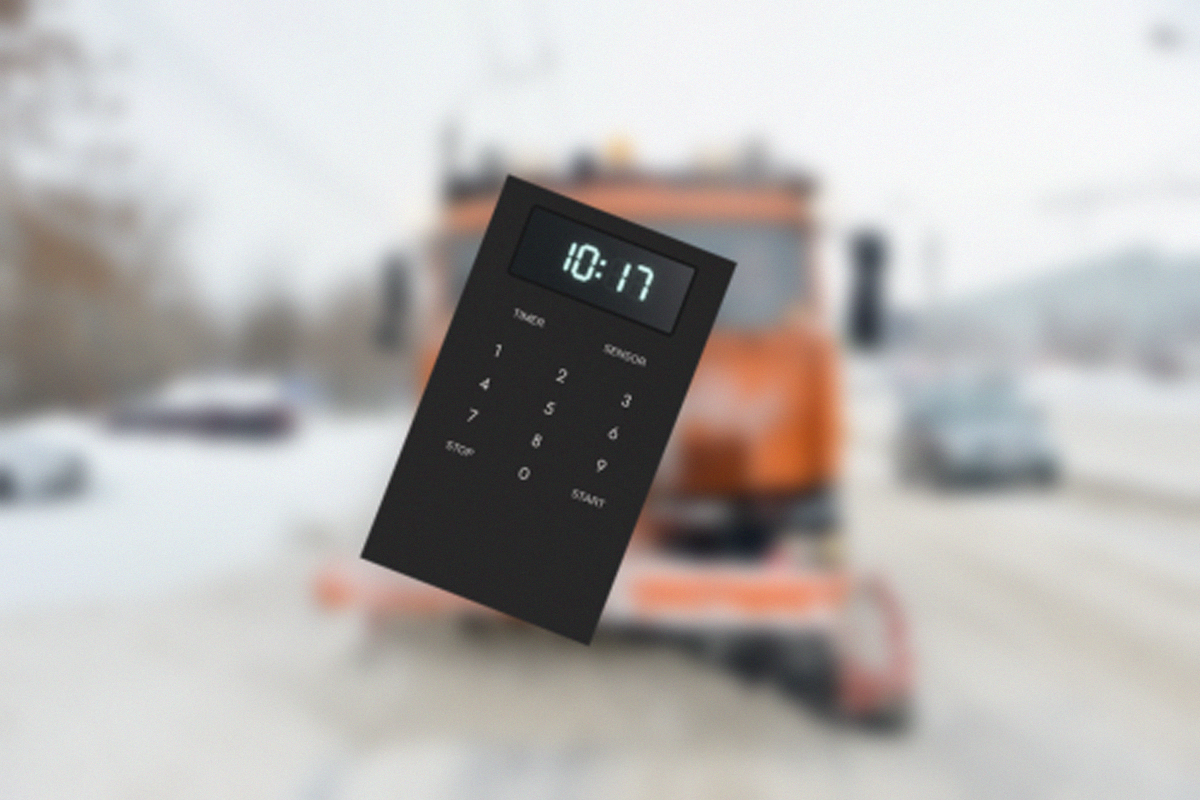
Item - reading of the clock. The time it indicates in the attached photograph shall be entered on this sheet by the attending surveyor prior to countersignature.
10:17
